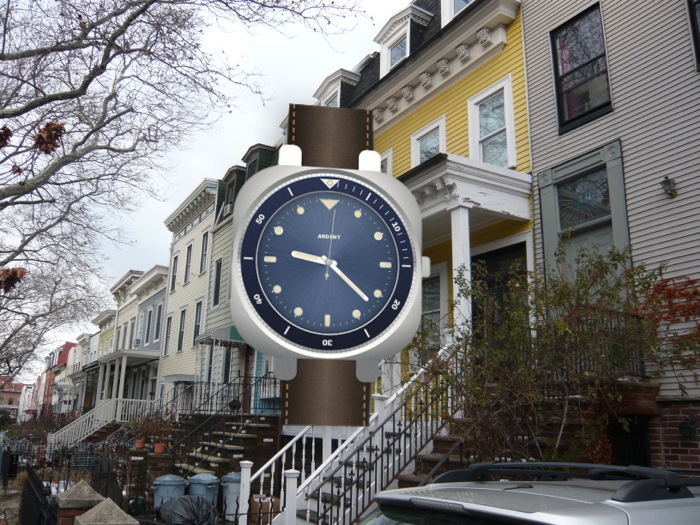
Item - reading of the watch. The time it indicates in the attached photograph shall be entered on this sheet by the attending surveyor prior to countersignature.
9:22:01
